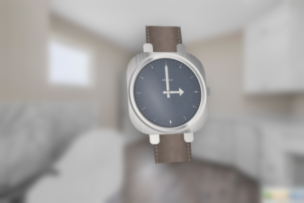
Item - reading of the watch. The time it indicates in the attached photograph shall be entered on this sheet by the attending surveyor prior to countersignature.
3:00
